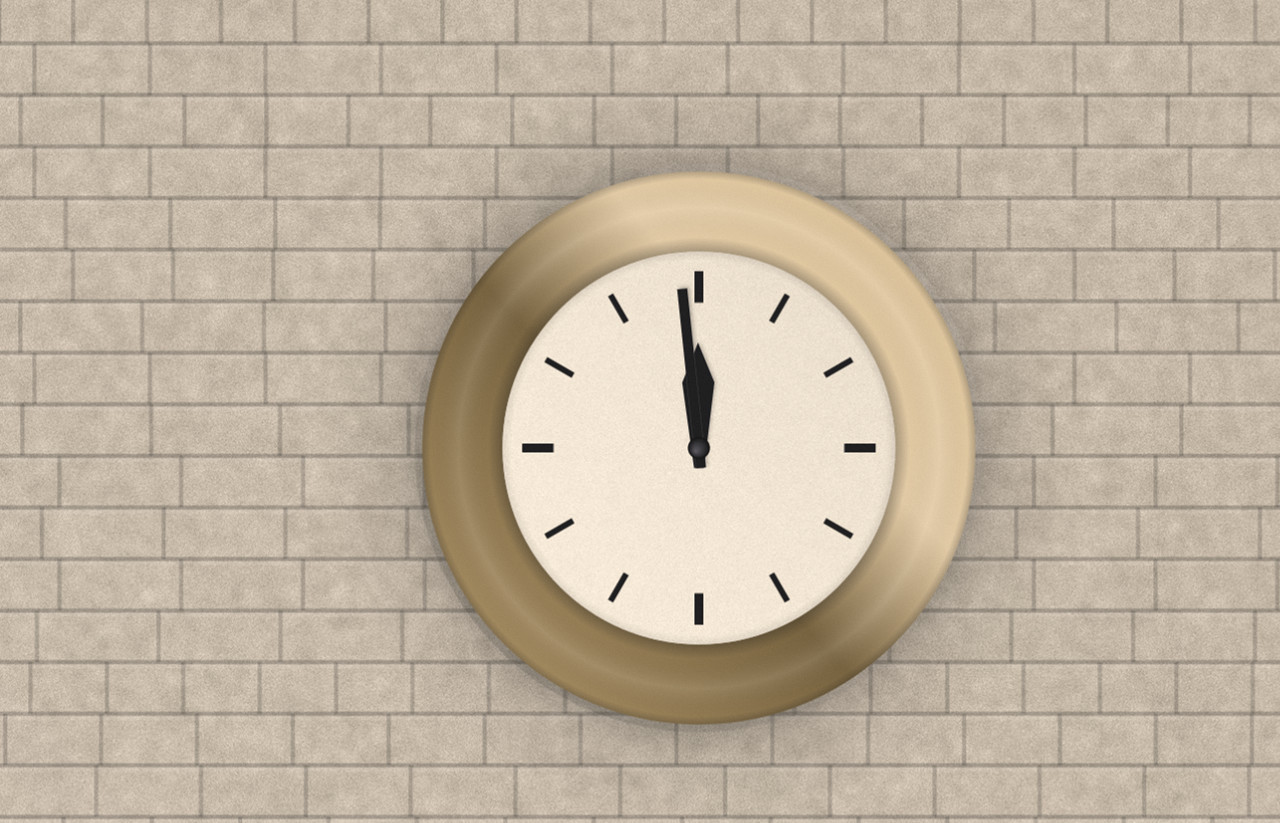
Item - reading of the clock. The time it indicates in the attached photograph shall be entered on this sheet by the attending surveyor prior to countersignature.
11:59
